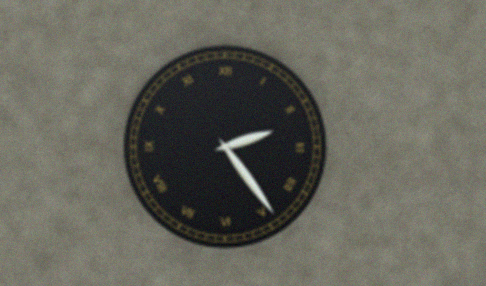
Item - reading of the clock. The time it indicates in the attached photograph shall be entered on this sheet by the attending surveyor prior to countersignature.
2:24
